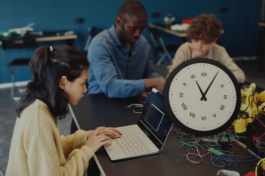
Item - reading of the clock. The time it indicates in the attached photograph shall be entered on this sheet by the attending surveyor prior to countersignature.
11:05
